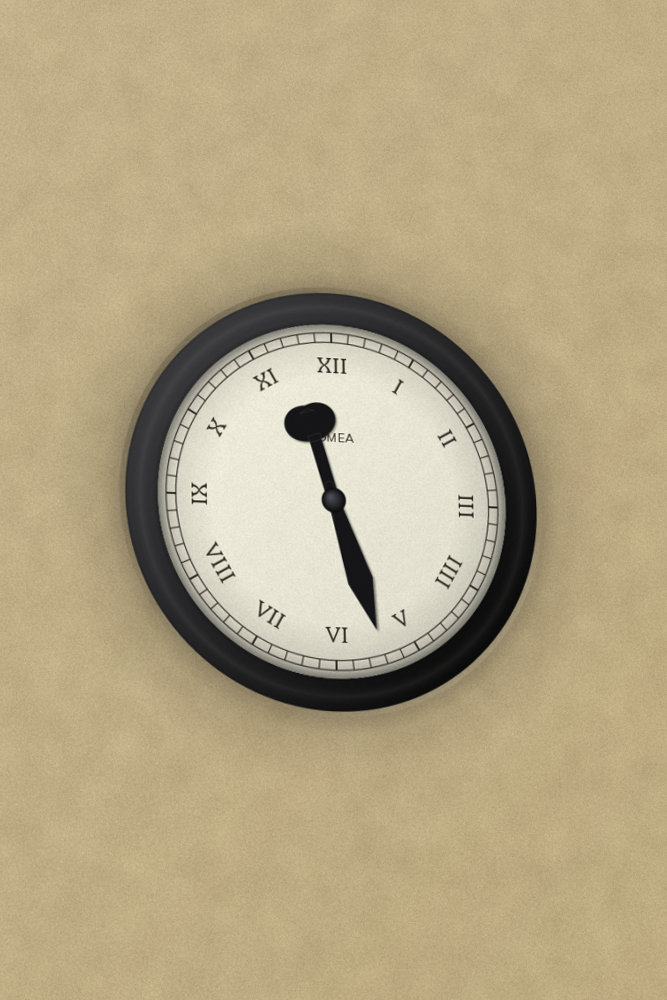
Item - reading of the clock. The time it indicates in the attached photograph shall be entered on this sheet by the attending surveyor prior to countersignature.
11:27
